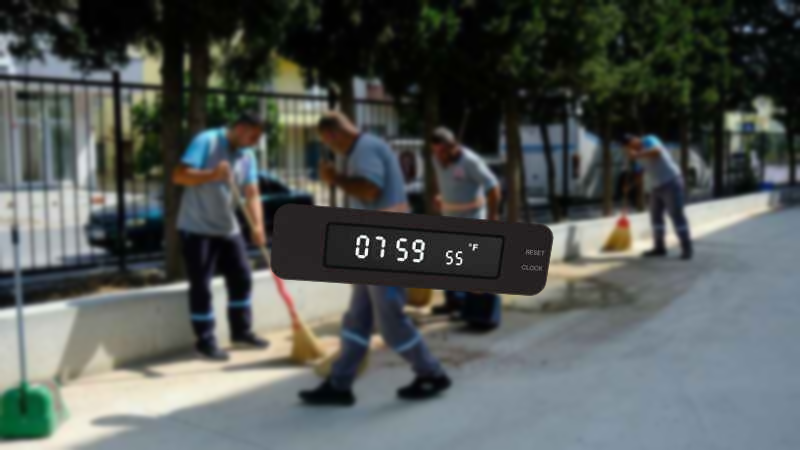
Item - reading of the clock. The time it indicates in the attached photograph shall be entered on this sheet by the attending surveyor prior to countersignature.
7:59
